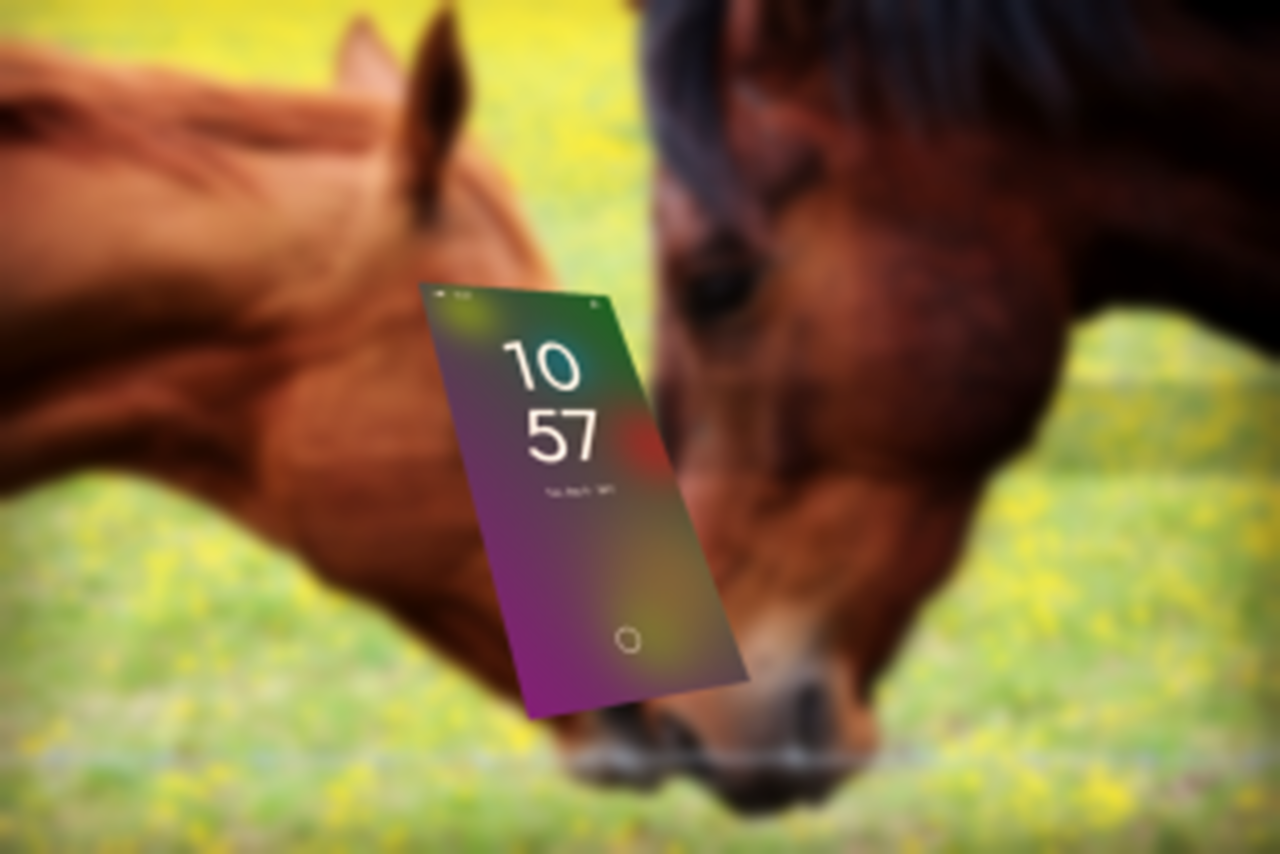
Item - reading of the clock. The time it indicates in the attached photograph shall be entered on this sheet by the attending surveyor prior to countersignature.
10:57
